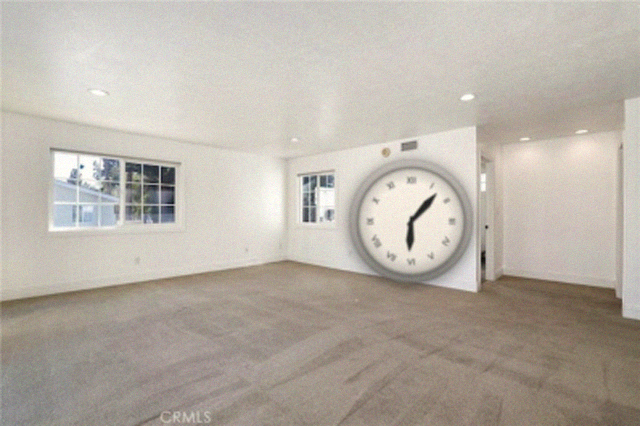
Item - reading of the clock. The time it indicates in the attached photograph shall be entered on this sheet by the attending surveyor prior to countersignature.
6:07
